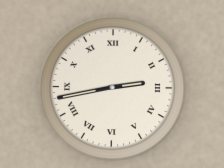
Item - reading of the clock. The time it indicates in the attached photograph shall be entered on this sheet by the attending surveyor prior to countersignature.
2:43
